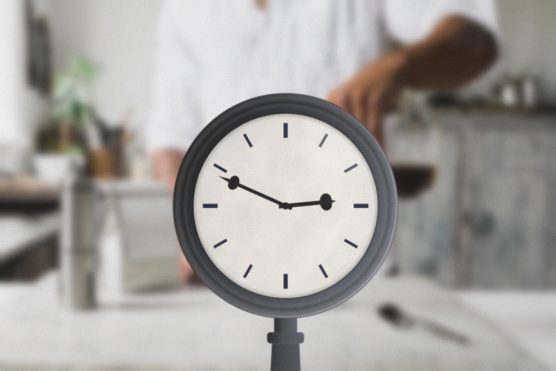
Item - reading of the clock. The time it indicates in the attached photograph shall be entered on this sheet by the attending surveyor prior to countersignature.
2:49
